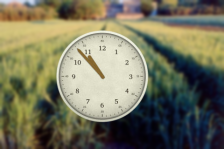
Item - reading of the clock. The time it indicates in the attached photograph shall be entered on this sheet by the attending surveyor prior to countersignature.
10:53
